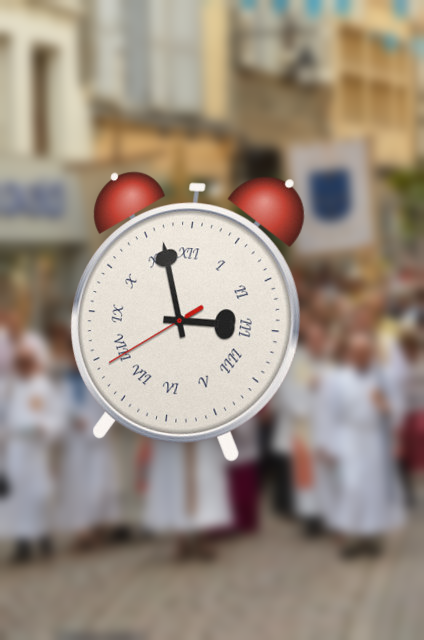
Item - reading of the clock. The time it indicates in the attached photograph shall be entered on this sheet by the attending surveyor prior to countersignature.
2:56:39
